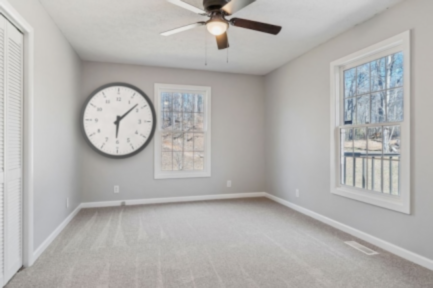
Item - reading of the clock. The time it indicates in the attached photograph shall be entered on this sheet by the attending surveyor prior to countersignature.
6:08
